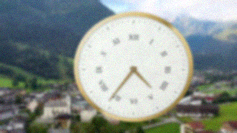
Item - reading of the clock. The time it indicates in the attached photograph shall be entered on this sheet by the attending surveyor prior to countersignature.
4:36
